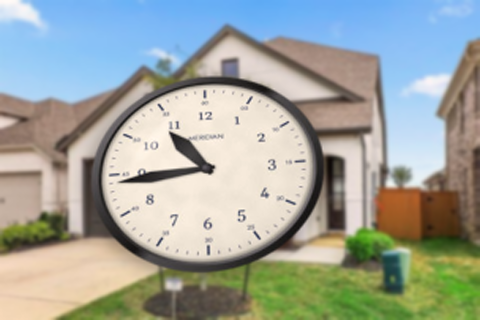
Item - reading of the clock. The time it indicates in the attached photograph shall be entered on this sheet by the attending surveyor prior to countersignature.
10:44
